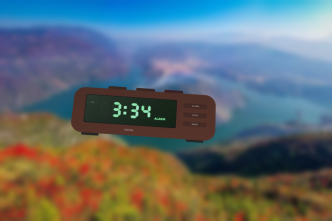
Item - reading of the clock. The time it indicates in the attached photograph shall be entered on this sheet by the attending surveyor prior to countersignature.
3:34
